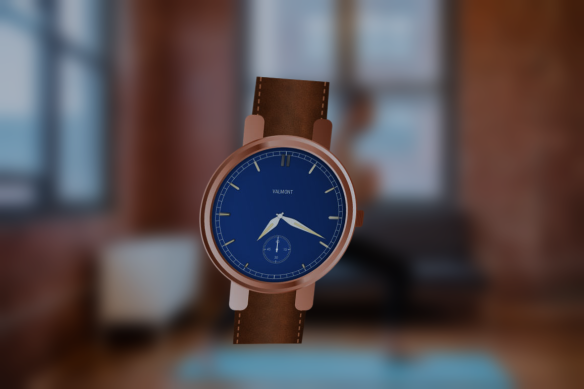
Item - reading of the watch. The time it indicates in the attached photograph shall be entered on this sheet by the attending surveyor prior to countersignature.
7:19
